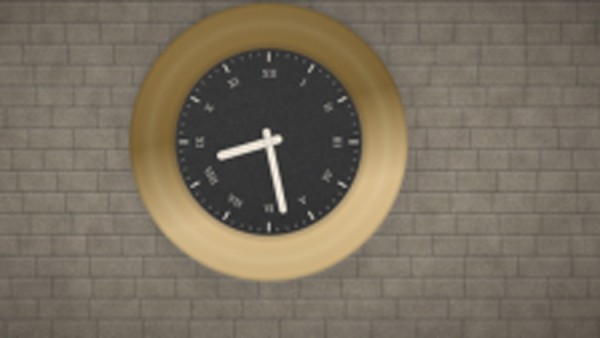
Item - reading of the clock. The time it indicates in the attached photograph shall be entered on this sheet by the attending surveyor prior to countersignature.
8:28
